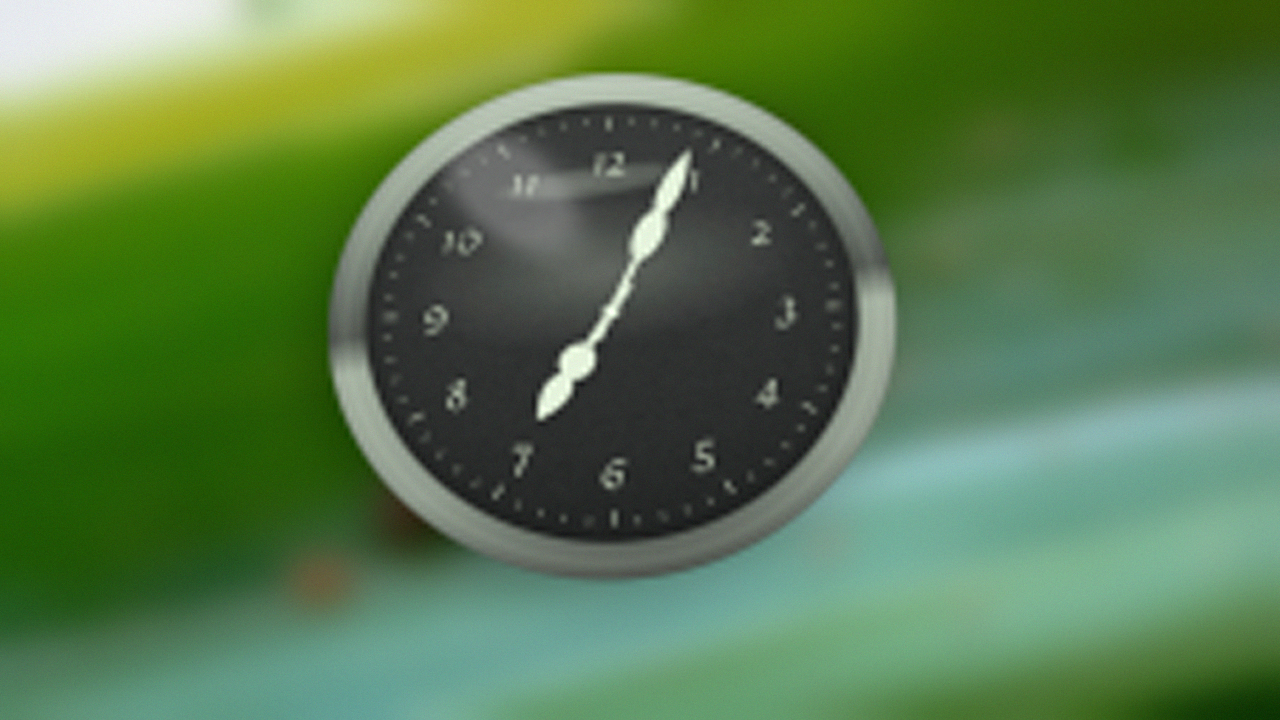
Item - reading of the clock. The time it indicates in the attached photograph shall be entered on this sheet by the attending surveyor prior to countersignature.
7:04
